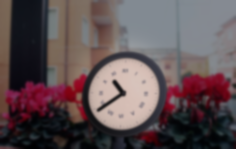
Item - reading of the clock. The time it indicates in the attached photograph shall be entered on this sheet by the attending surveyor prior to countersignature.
10:39
